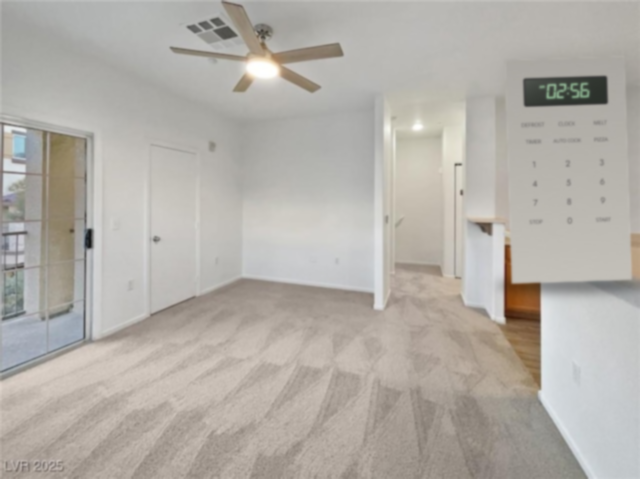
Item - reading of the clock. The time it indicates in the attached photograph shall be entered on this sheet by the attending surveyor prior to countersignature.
2:56
